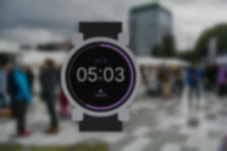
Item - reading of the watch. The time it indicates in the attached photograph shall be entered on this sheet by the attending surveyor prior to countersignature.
5:03
